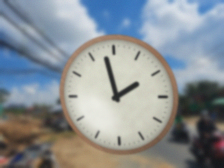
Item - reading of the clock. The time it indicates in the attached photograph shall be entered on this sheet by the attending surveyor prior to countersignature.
1:58
